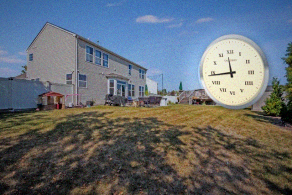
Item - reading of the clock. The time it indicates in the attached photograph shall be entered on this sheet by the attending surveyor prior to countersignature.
11:44
